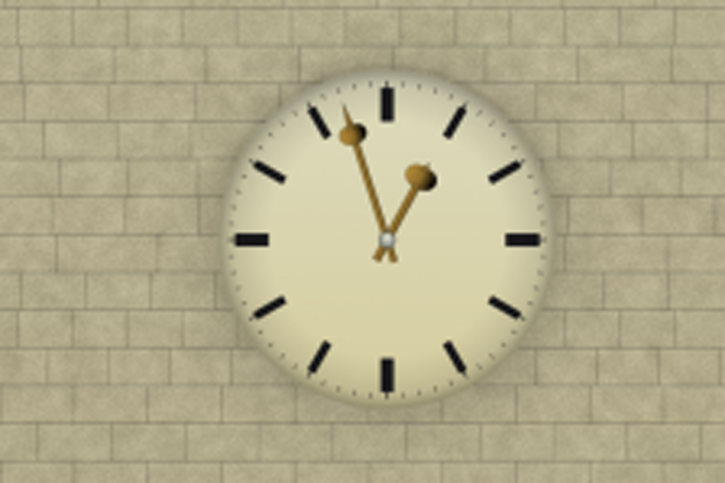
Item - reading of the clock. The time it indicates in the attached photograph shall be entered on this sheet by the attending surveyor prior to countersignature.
12:57
